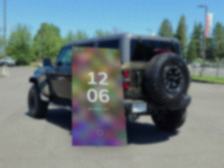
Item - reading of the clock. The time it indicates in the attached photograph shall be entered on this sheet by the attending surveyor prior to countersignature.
12:06
